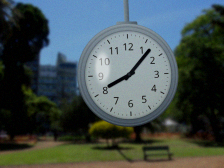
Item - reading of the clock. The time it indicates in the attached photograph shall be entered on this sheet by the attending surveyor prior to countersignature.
8:07
